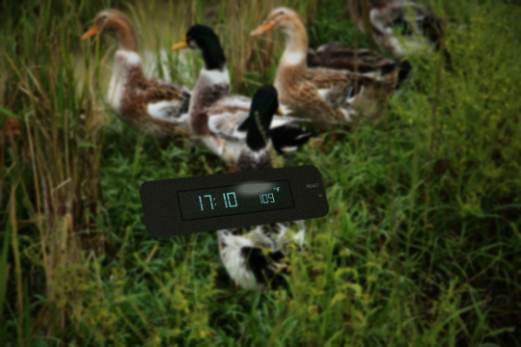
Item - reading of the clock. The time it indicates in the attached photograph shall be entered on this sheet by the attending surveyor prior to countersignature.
17:10
